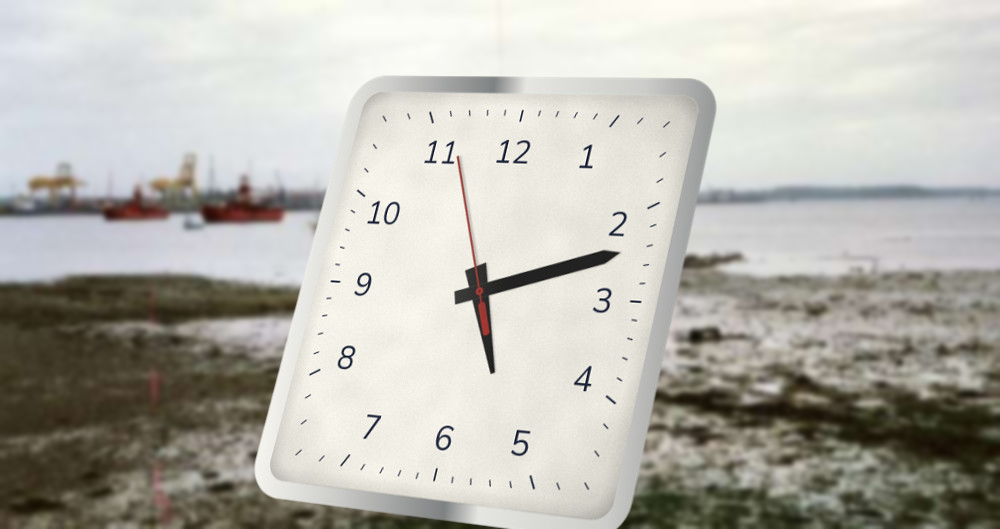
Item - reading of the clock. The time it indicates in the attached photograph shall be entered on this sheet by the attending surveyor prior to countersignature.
5:11:56
